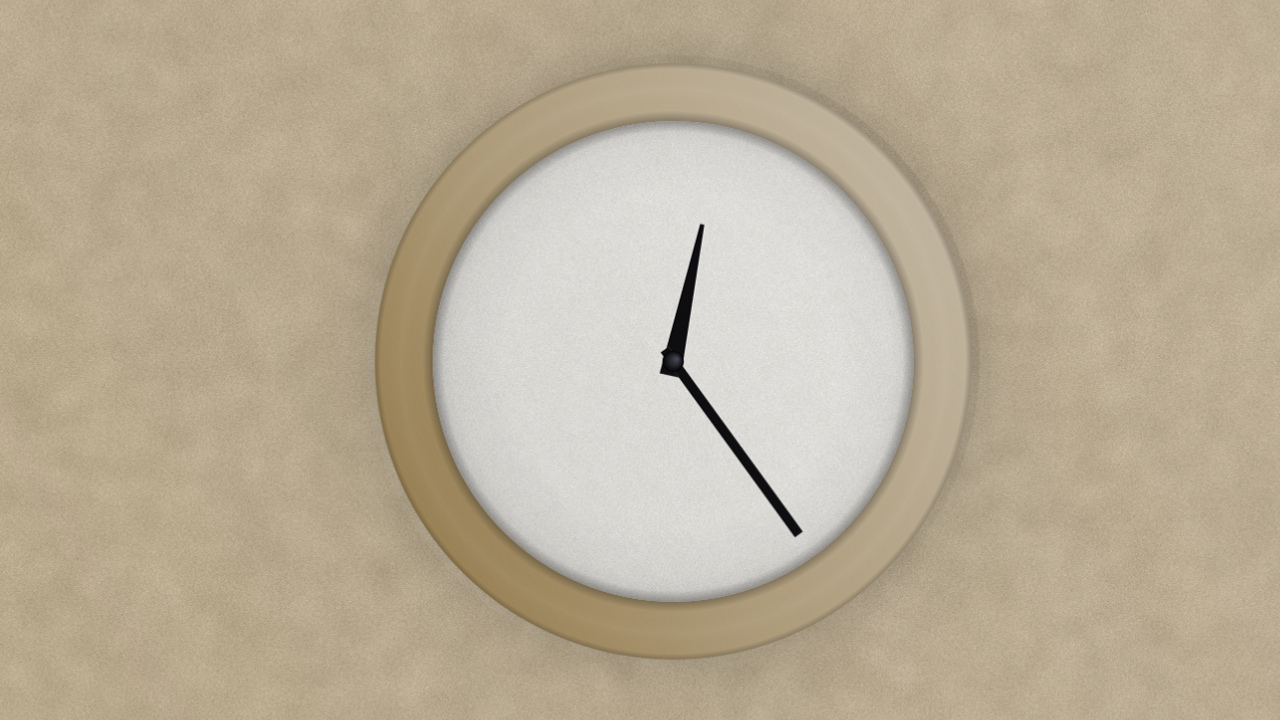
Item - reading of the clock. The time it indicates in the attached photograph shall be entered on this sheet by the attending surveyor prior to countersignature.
12:24
